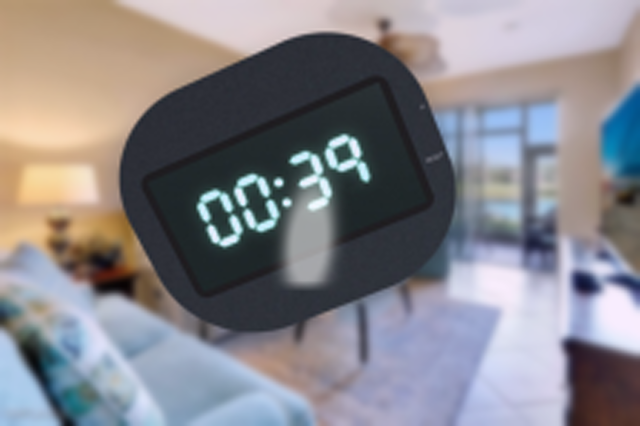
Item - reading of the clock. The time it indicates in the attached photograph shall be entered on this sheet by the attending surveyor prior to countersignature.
0:39
